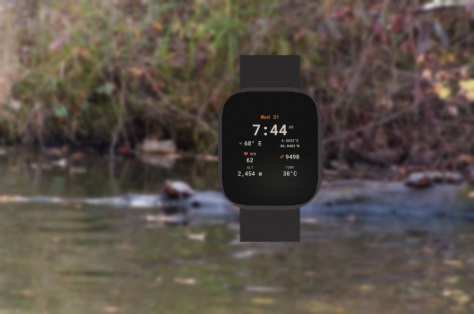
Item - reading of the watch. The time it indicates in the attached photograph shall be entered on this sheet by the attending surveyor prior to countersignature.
7:44
